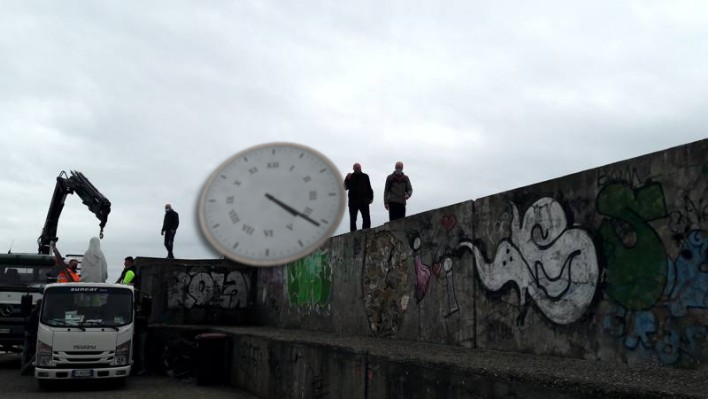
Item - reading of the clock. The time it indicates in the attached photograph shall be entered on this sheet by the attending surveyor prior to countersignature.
4:21
